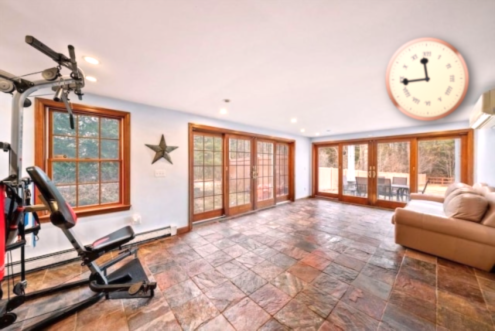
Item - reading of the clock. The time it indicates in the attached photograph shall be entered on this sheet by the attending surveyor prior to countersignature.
11:44
